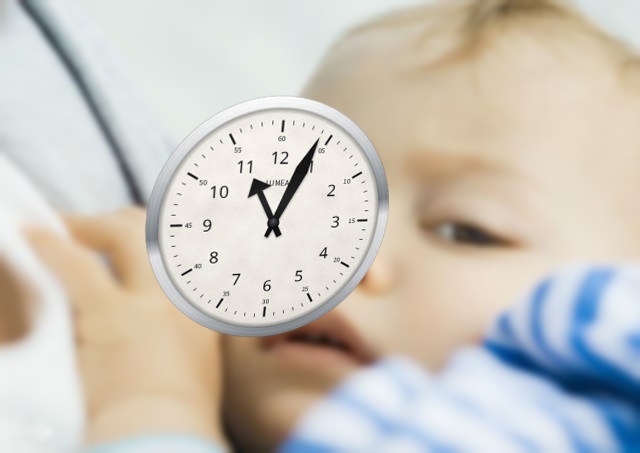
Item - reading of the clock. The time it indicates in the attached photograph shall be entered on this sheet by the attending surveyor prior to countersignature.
11:04
